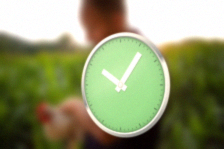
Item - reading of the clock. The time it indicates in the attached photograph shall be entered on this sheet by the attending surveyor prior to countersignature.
10:06
